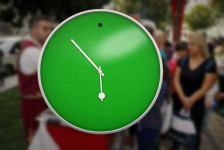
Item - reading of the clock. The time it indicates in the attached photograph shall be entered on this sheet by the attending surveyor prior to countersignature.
5:53
